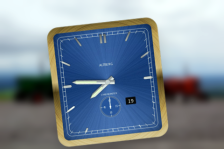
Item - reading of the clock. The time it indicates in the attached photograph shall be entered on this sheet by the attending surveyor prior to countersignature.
7:46
